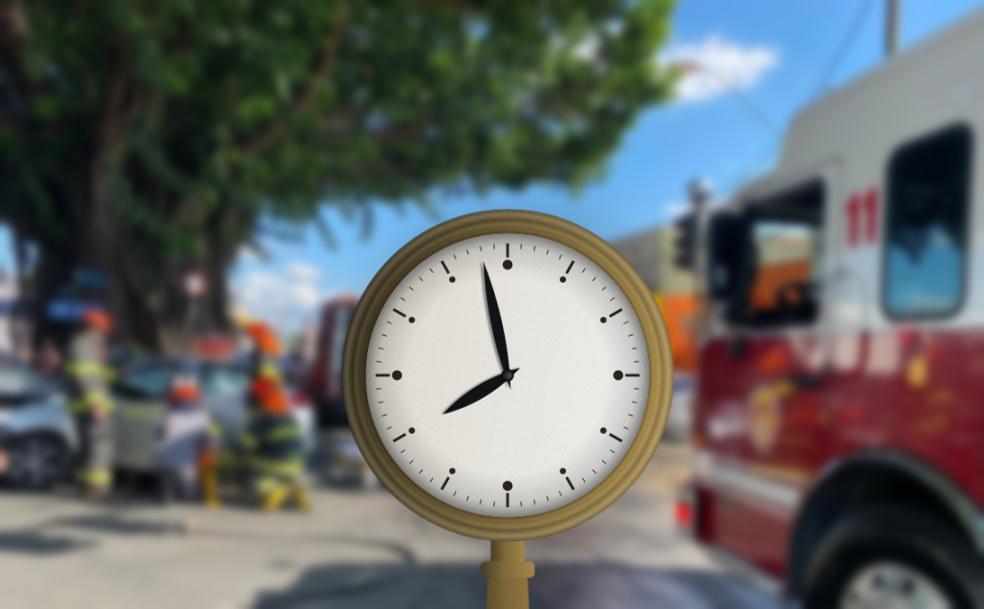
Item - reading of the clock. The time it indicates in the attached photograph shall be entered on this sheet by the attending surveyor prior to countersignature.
7:58
